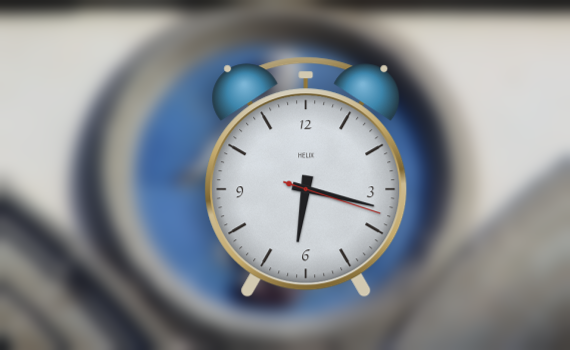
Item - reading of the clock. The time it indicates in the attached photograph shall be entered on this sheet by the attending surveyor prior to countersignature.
6:17:18
